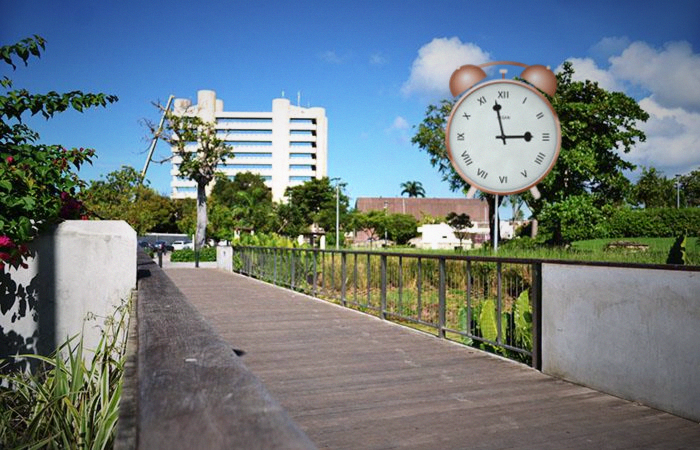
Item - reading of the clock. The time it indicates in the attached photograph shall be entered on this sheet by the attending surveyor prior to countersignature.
2:58
